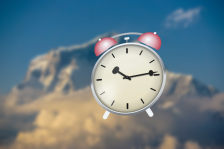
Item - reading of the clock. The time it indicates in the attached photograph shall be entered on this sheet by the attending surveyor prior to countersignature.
10:14
